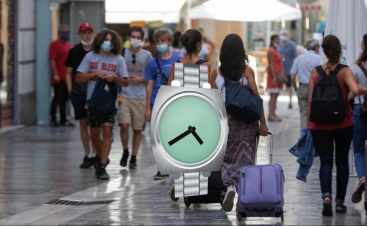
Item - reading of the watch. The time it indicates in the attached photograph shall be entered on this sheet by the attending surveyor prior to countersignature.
4:40
